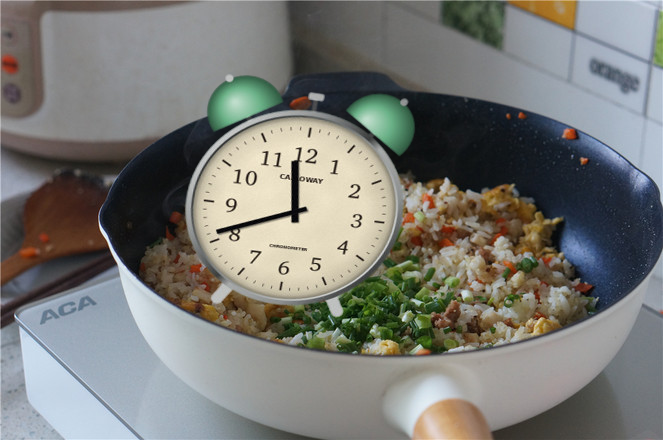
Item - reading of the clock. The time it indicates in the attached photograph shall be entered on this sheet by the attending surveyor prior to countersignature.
11:41
